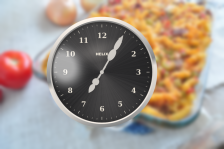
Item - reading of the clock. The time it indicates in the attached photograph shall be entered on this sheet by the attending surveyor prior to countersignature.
7:05
